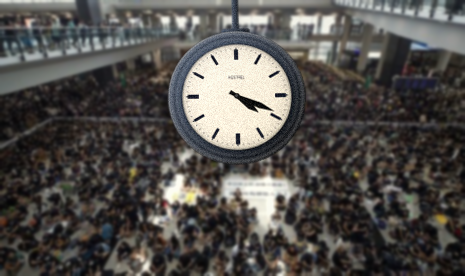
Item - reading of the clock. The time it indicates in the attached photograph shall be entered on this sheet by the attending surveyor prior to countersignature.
4:19
